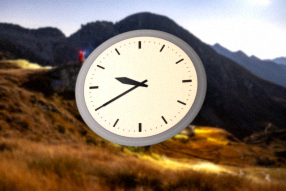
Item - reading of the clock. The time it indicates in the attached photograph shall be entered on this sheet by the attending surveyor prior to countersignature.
9:40
